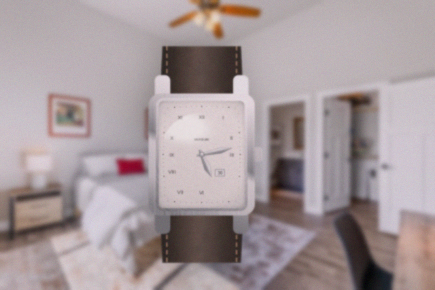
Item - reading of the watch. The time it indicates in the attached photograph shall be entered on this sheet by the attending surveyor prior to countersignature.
5:13
